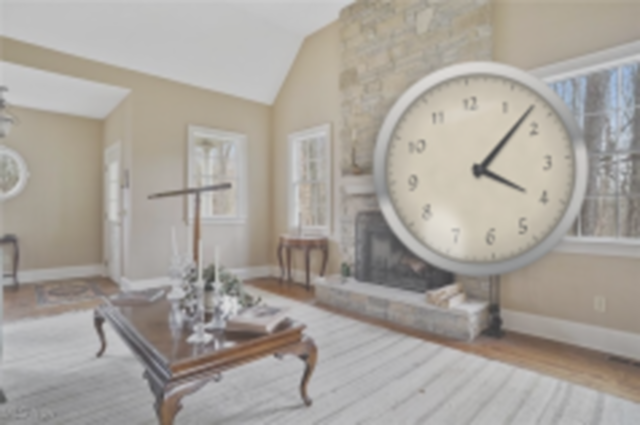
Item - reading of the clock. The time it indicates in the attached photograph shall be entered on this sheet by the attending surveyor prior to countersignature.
4:08
